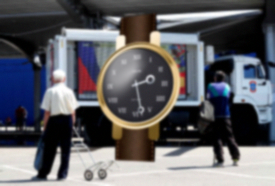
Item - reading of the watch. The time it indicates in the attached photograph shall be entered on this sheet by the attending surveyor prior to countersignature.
2:28
